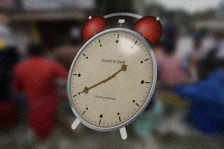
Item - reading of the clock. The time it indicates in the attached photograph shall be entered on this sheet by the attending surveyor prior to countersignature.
1:40
